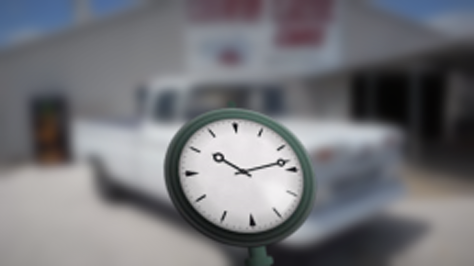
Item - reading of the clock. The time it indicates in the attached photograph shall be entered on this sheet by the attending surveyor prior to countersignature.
10:13
